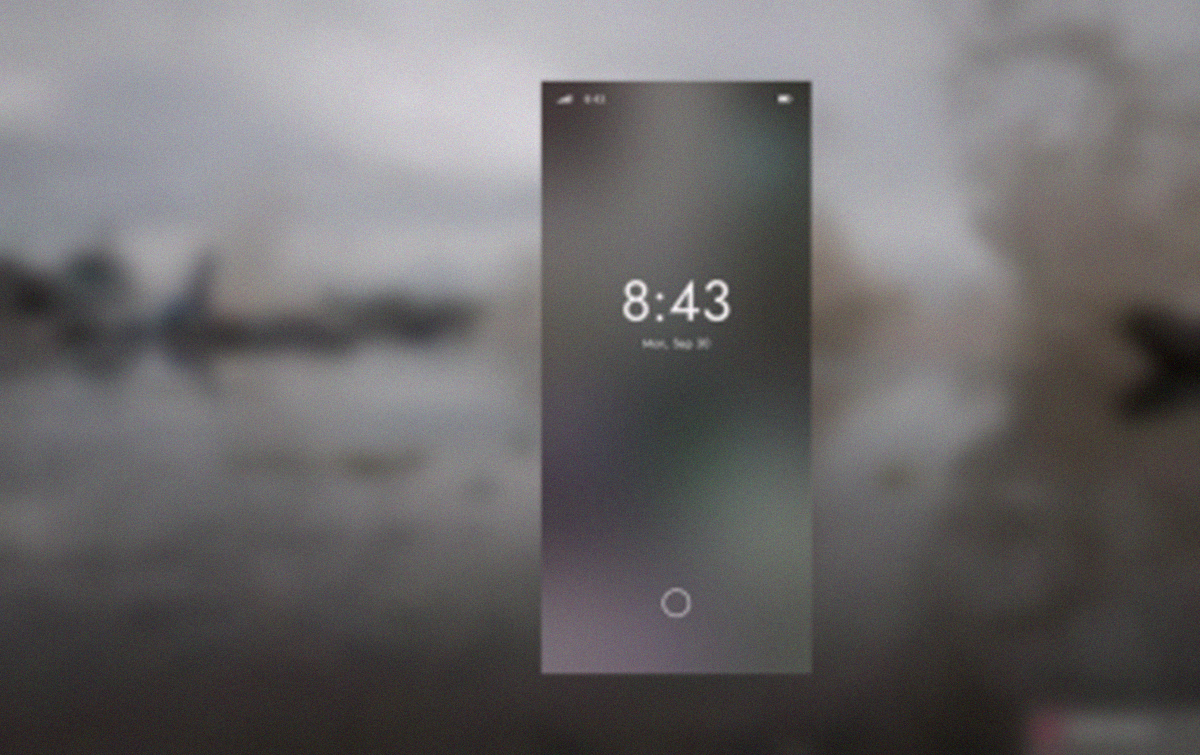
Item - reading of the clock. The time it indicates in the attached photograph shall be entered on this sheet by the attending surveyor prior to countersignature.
8:43
